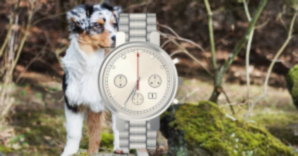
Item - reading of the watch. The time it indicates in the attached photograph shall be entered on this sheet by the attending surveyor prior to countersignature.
6:35
